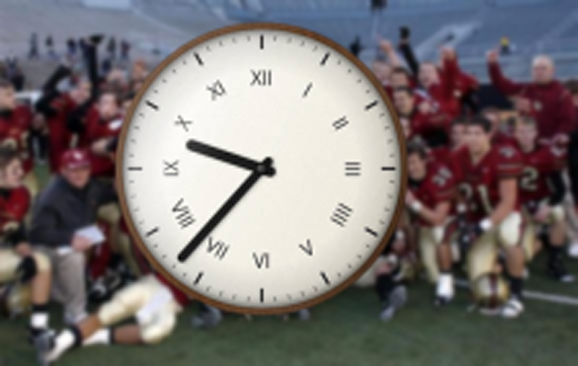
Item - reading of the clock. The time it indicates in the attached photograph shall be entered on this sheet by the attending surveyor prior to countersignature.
9:37
